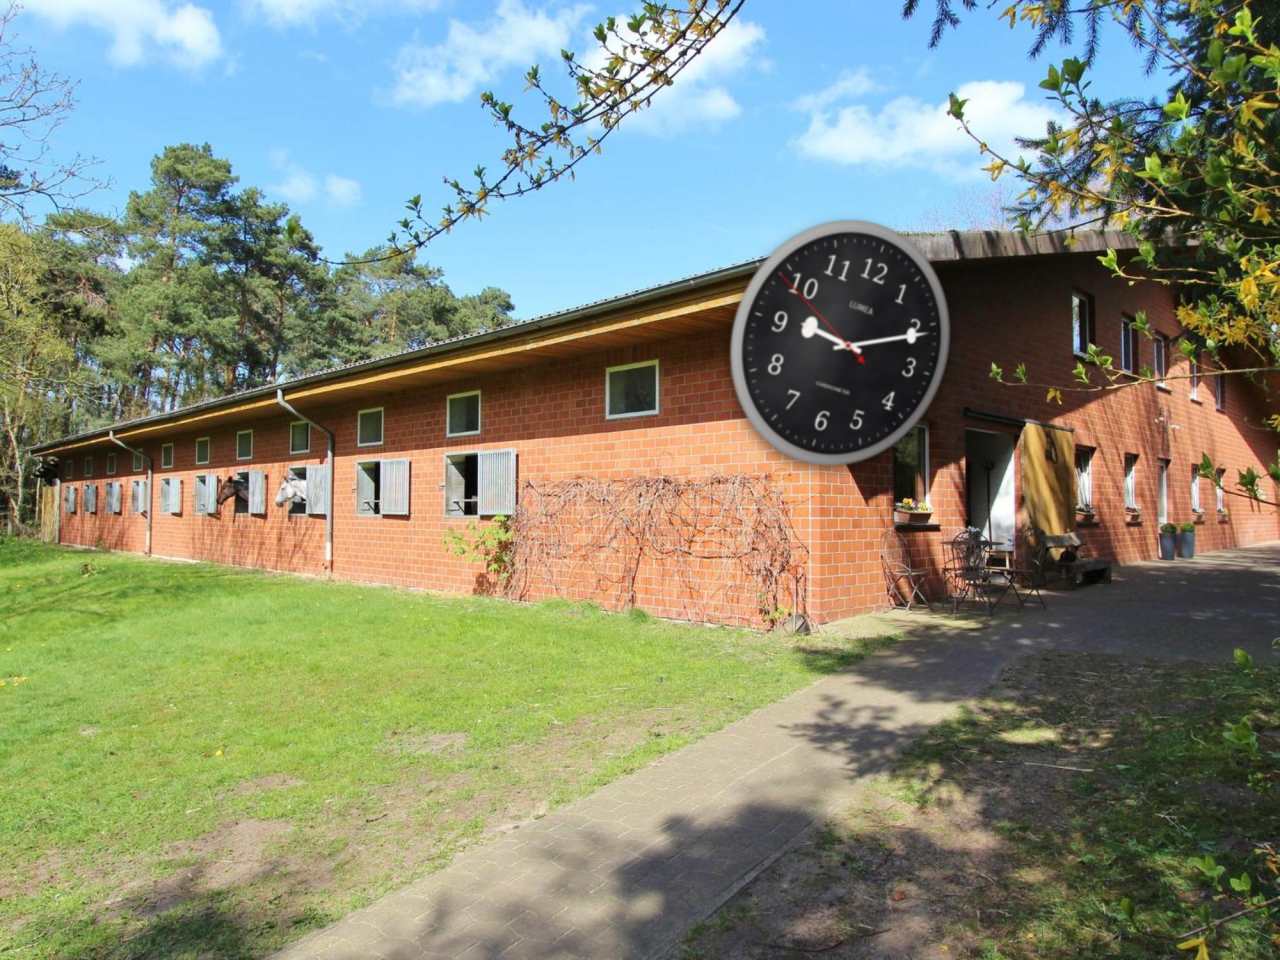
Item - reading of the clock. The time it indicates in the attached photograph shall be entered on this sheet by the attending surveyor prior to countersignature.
9:10:49
